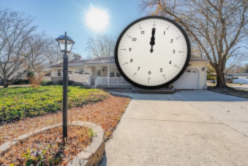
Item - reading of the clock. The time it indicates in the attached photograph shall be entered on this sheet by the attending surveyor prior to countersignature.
12:00
